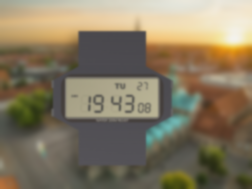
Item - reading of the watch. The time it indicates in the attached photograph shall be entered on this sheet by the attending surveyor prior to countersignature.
19:43
